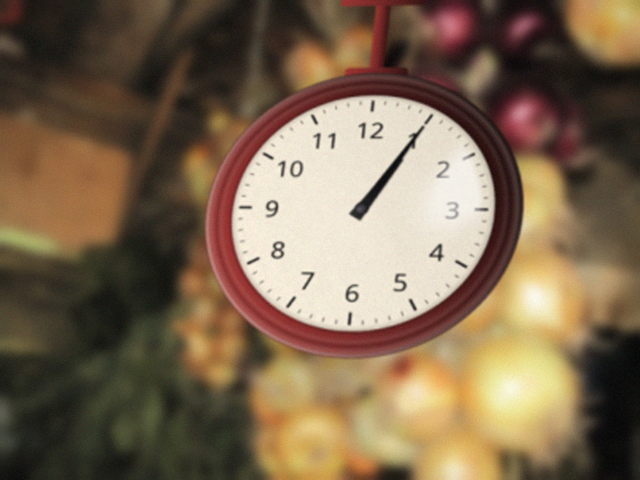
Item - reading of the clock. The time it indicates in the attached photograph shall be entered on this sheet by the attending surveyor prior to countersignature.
1:05
